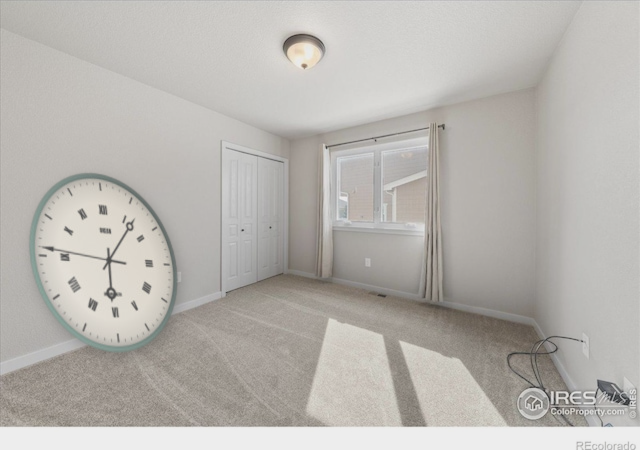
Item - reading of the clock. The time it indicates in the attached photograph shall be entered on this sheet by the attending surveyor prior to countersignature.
6:06:46
